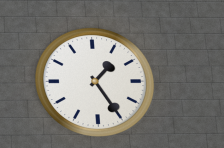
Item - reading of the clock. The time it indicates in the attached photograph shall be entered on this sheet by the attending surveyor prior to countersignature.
1:25
